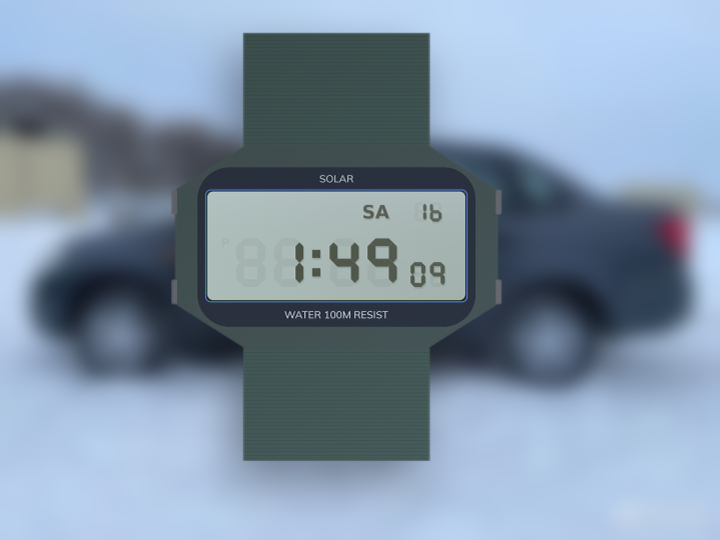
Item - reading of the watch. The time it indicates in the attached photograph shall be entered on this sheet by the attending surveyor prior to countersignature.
1:49:09
